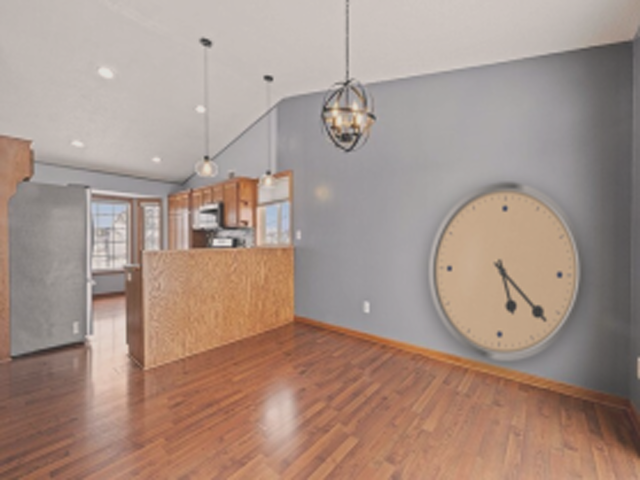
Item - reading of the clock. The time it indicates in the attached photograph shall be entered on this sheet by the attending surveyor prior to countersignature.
5:22
